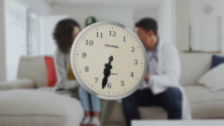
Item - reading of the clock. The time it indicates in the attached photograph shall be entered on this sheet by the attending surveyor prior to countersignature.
6:32
